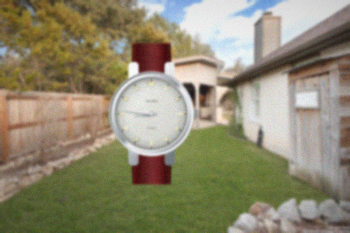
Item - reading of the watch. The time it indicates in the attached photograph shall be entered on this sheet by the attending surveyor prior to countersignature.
8:46
